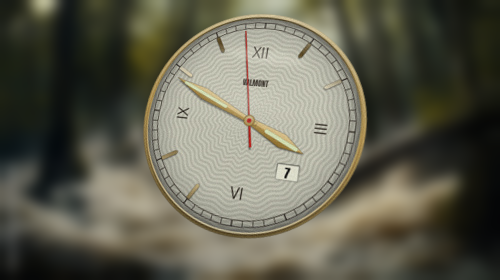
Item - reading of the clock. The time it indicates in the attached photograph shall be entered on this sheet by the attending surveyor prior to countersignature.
3:48:58
